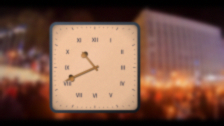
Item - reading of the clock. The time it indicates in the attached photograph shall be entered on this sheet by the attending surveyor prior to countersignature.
10:41
